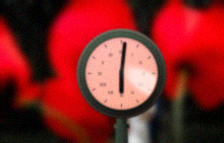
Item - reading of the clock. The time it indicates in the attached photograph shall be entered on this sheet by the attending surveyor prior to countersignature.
6:01
